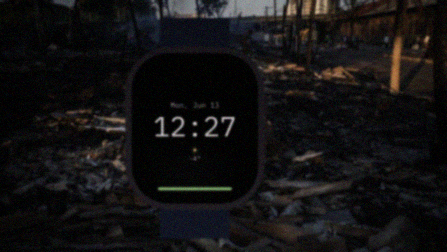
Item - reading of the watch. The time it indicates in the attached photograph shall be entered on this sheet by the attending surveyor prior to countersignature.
12:27
